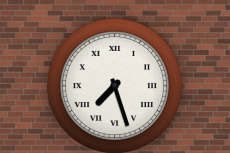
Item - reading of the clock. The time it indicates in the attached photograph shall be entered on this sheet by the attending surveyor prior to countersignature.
7:27
